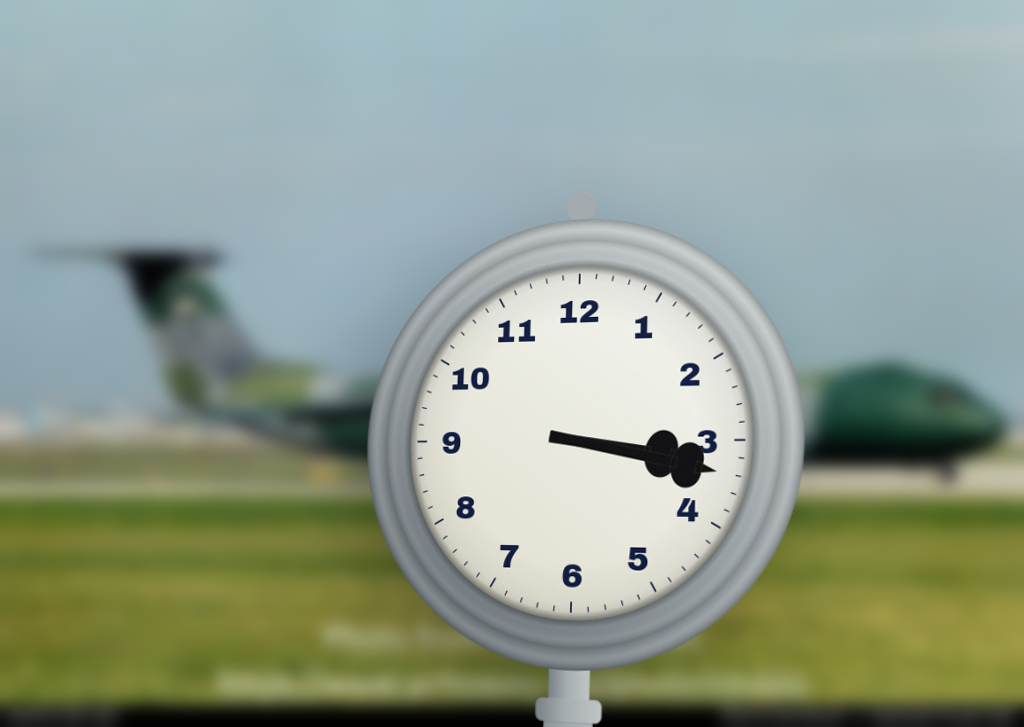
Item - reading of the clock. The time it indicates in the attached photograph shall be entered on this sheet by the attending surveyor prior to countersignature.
3:17
